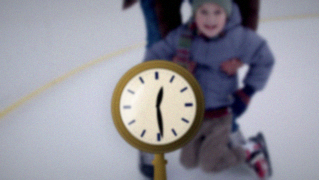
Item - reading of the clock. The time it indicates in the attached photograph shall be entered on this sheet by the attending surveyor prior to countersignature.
12:29
